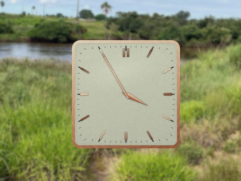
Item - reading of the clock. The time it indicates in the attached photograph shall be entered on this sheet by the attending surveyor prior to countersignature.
3:55
